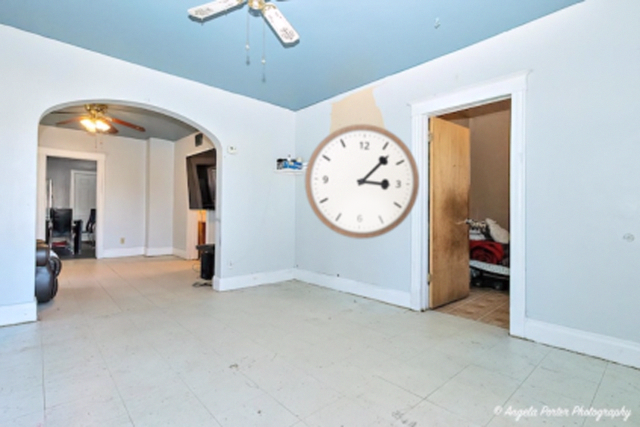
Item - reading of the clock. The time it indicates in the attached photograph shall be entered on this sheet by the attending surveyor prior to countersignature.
3:07
